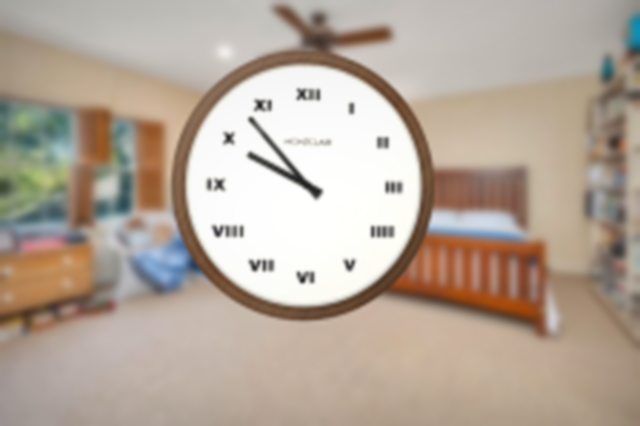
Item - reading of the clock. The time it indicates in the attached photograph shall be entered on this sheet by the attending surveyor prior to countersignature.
9:53
